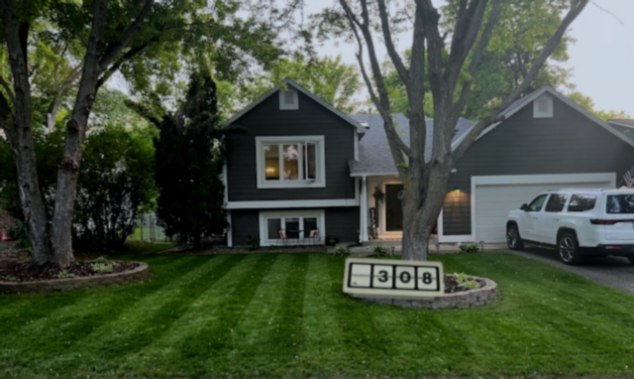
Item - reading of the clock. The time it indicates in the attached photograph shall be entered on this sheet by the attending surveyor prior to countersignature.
3:08
